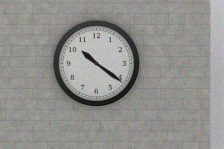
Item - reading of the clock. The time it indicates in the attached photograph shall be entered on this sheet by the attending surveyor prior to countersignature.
10:21
